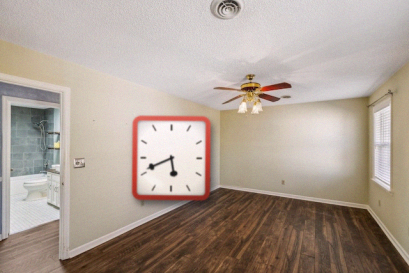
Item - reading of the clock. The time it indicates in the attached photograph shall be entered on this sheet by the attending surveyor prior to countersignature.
5:41
